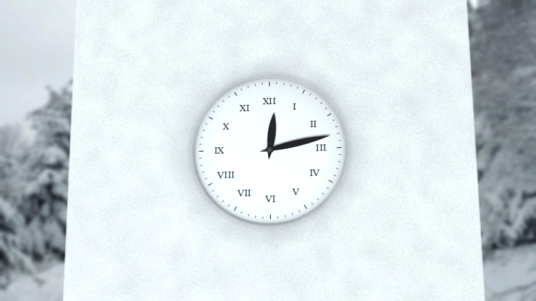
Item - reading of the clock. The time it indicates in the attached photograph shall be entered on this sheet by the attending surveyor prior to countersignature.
12:13
